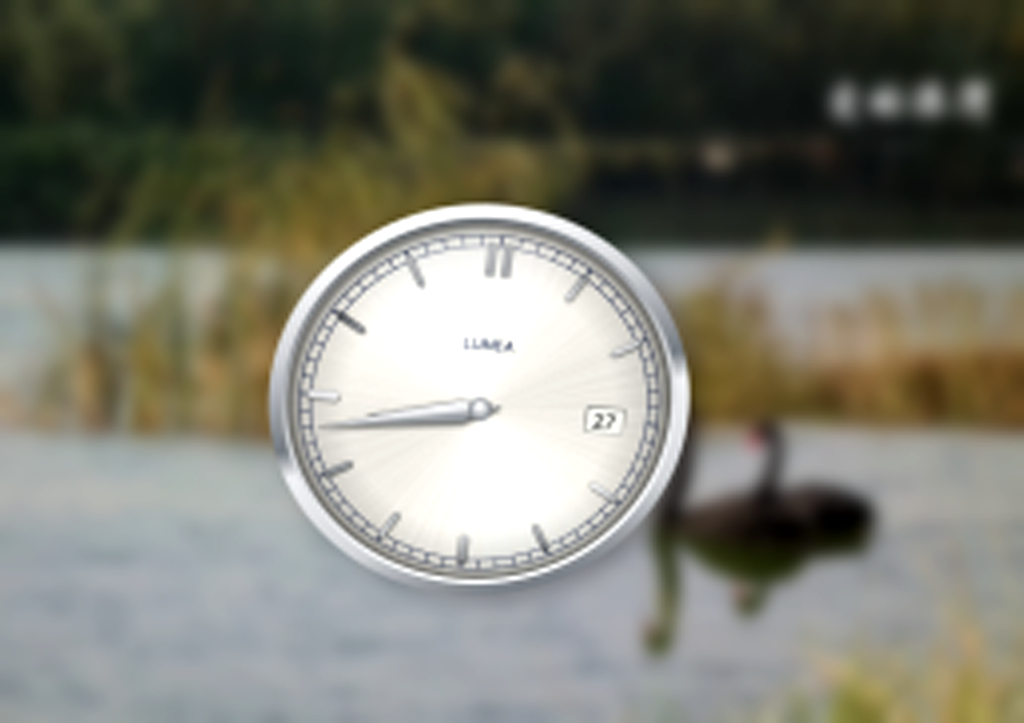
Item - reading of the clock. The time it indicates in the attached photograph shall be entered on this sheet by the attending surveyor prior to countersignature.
8:43
